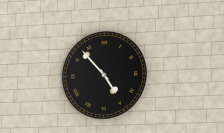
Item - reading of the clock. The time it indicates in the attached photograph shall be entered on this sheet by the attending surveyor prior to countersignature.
4:53
